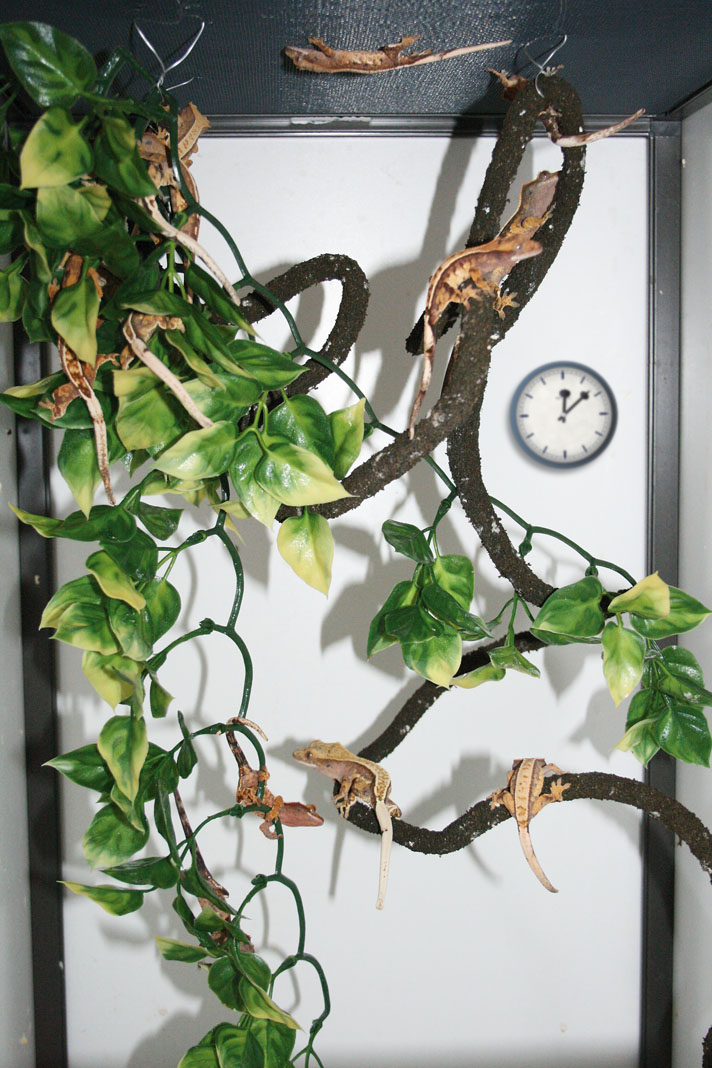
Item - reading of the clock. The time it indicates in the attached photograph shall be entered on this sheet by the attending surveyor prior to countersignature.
12:08
